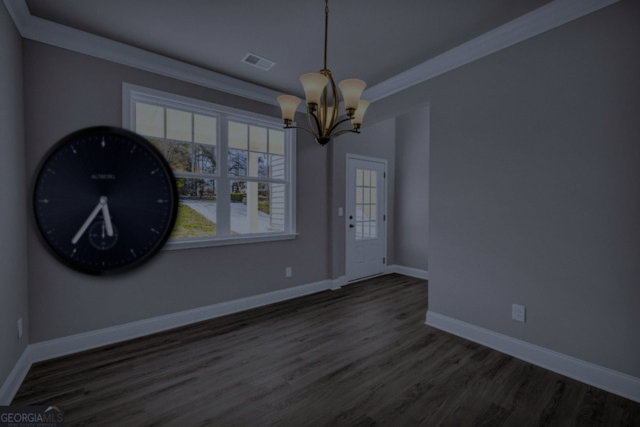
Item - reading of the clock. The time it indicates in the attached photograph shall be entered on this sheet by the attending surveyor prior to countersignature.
5:36
